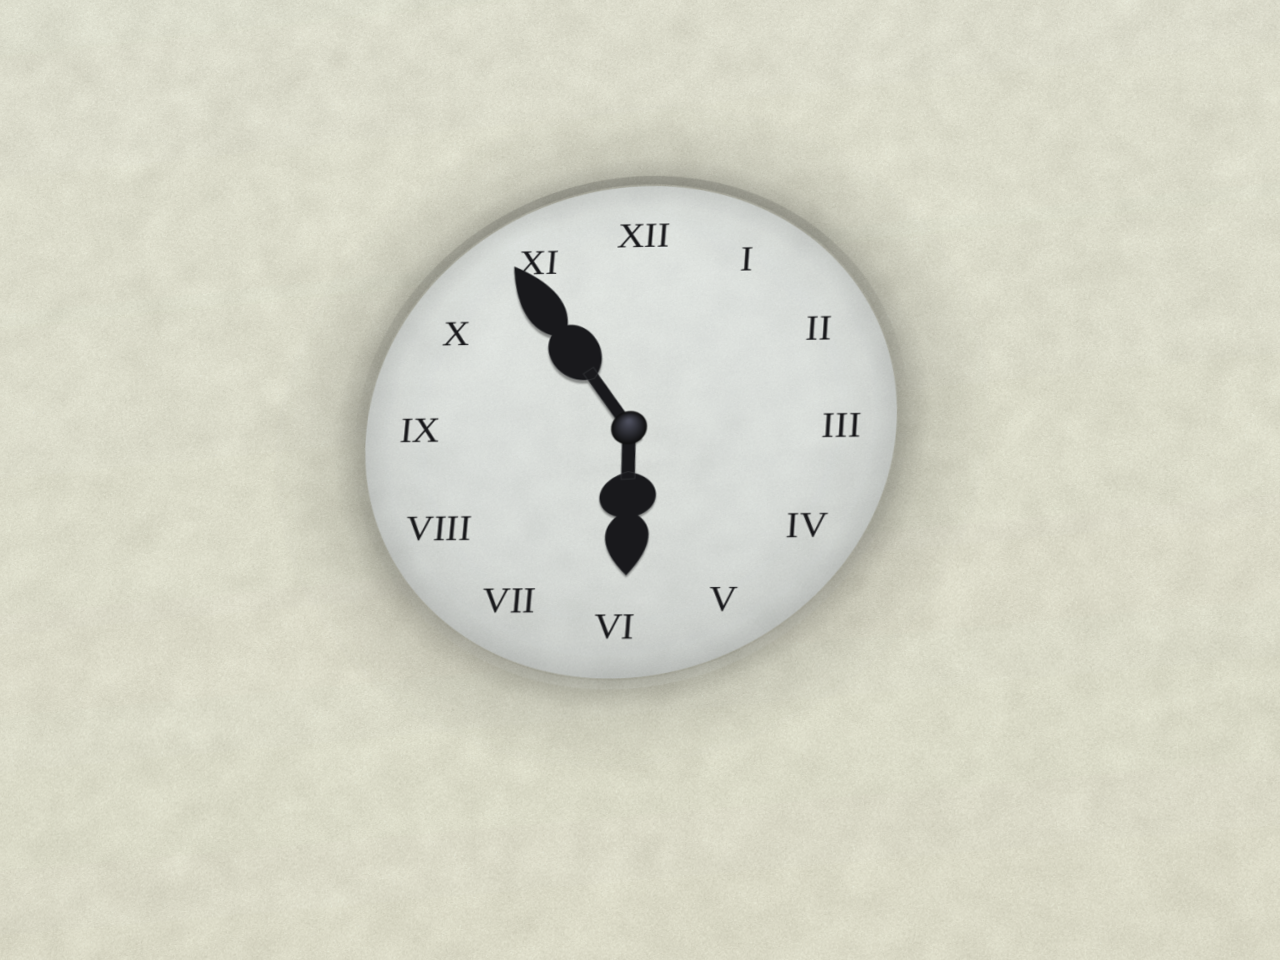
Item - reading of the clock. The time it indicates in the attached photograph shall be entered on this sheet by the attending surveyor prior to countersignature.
5:54
